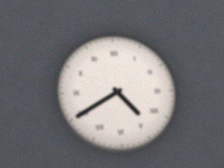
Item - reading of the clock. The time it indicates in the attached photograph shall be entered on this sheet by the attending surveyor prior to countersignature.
4:40
